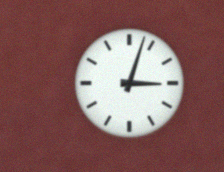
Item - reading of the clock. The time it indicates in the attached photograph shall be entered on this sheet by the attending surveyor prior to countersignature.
3:03
